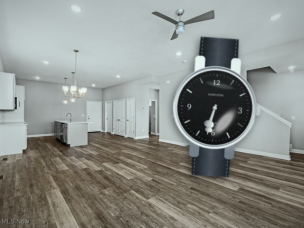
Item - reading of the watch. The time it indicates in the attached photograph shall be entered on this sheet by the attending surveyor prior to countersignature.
6:32
